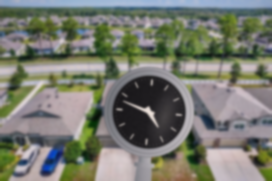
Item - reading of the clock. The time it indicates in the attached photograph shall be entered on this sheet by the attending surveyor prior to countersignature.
4:48
